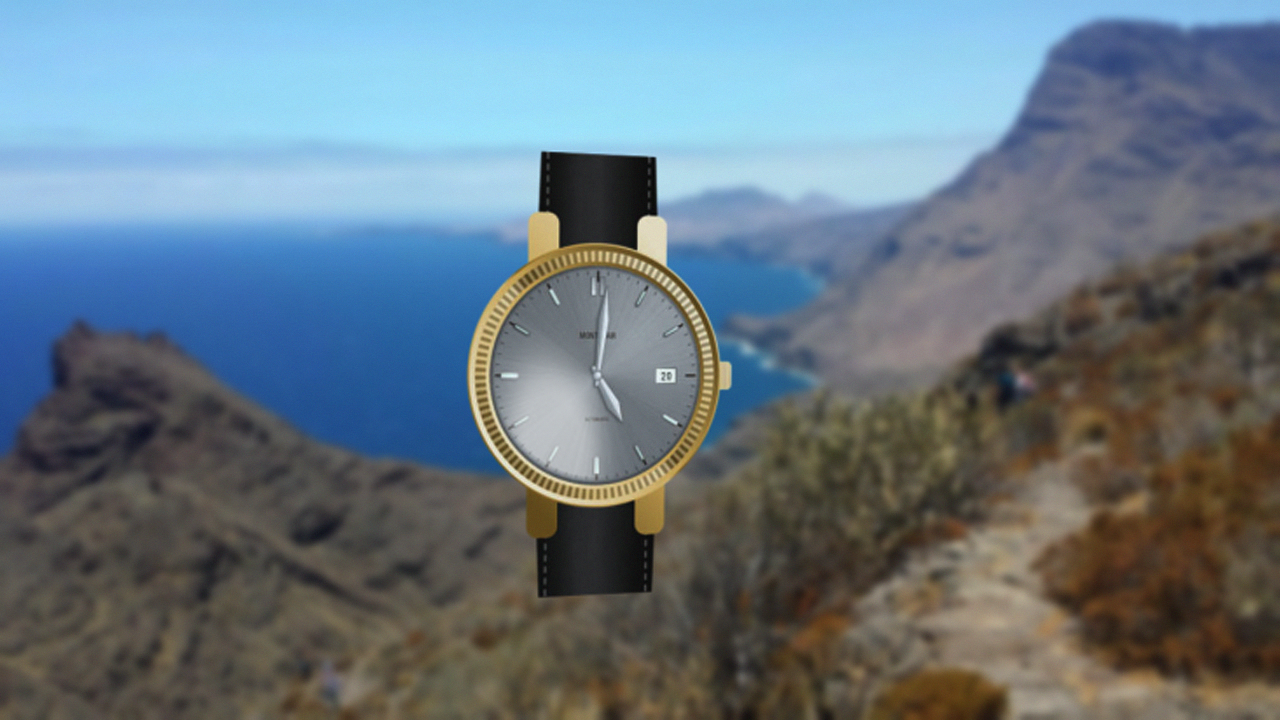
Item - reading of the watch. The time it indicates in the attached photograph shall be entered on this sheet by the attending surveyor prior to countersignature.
5:01
